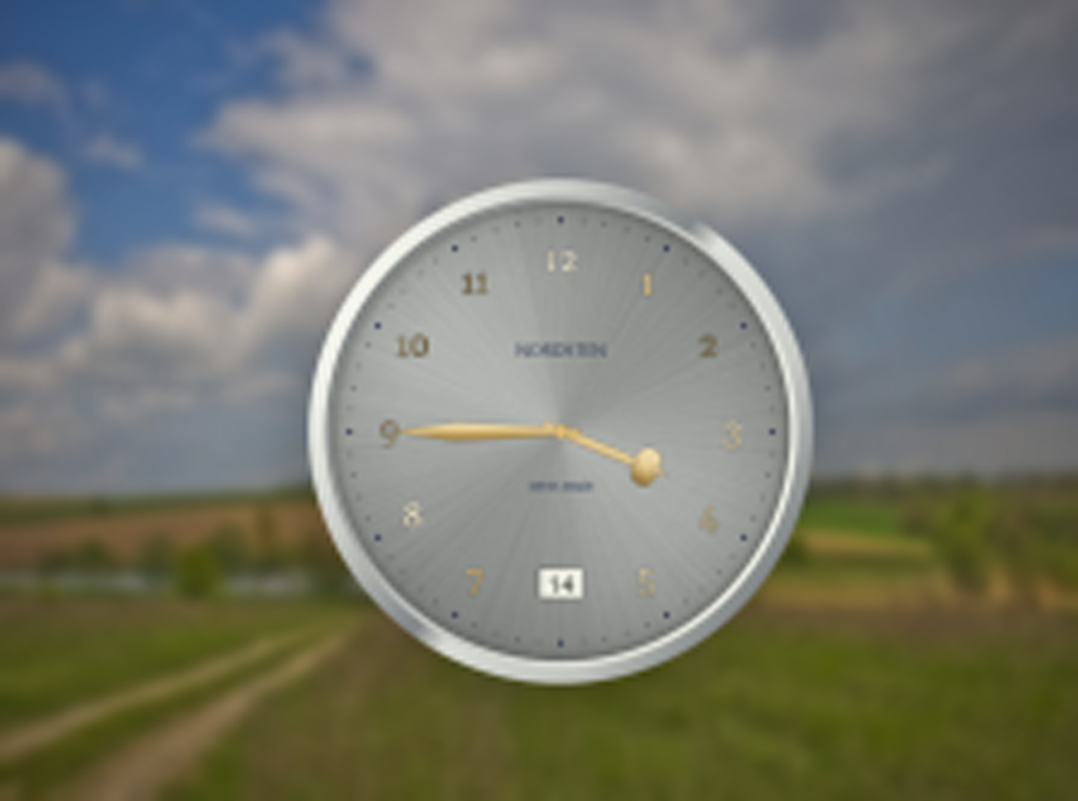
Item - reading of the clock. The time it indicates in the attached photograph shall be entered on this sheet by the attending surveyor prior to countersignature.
3:45
